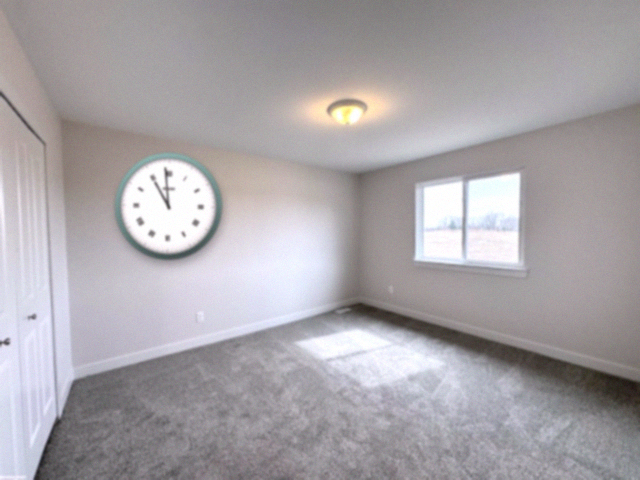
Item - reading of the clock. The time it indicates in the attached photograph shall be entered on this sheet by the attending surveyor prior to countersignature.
10:59
